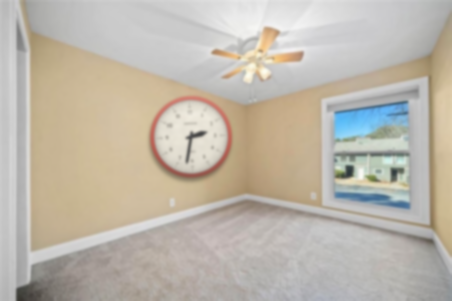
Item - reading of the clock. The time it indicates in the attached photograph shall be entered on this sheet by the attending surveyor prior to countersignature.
2:32
